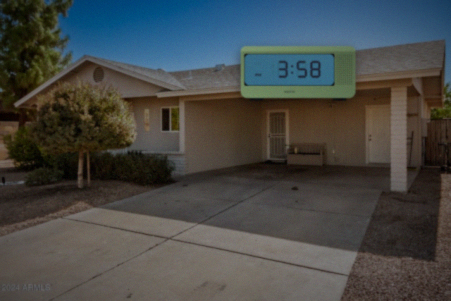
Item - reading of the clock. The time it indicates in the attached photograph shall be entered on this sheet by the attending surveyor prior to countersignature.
3:58
